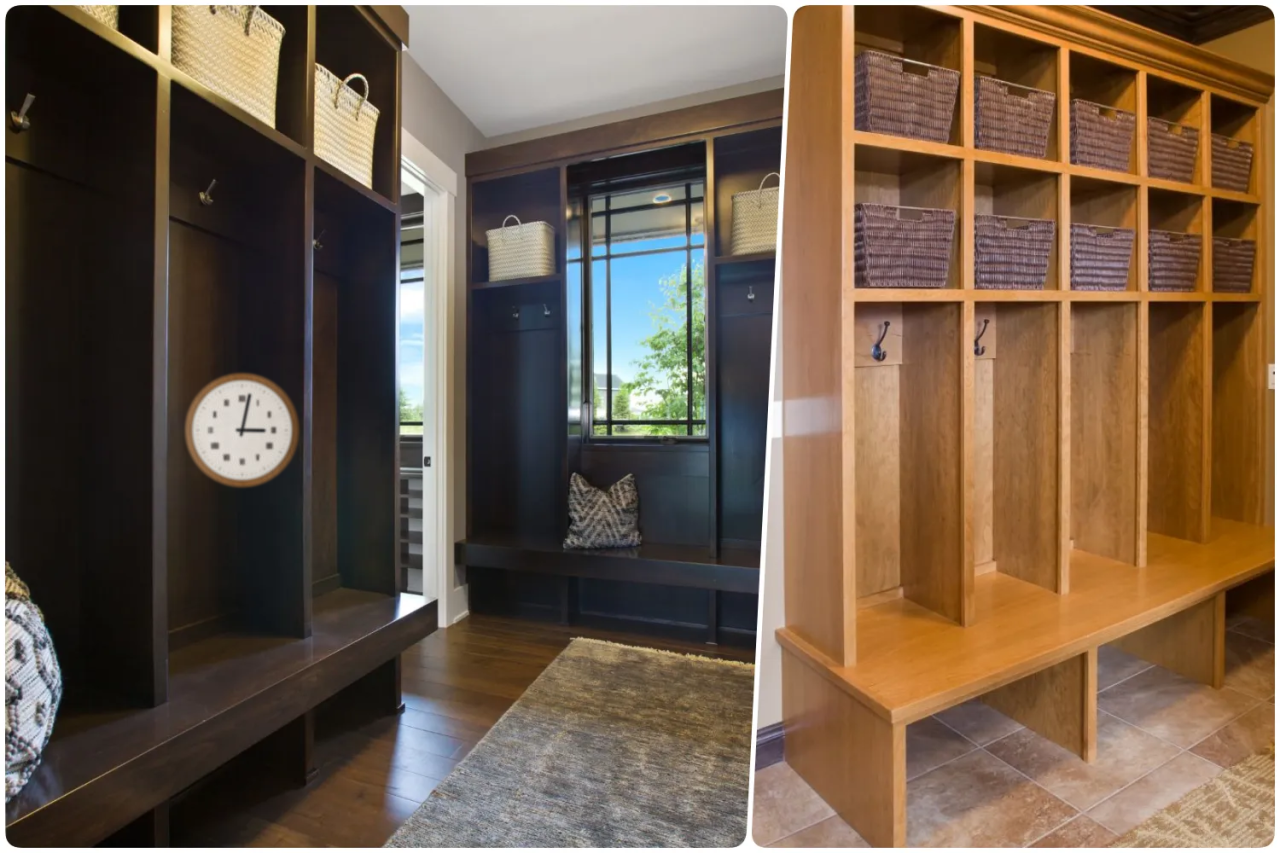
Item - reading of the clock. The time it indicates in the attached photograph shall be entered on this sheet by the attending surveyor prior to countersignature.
3:02
